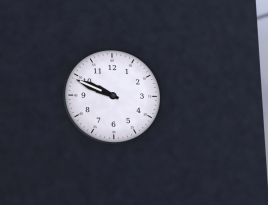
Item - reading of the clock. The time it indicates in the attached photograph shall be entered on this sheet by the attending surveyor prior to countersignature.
9:49
